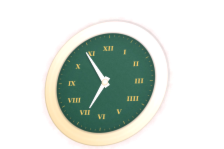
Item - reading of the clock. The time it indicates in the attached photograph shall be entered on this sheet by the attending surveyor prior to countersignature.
6:54
